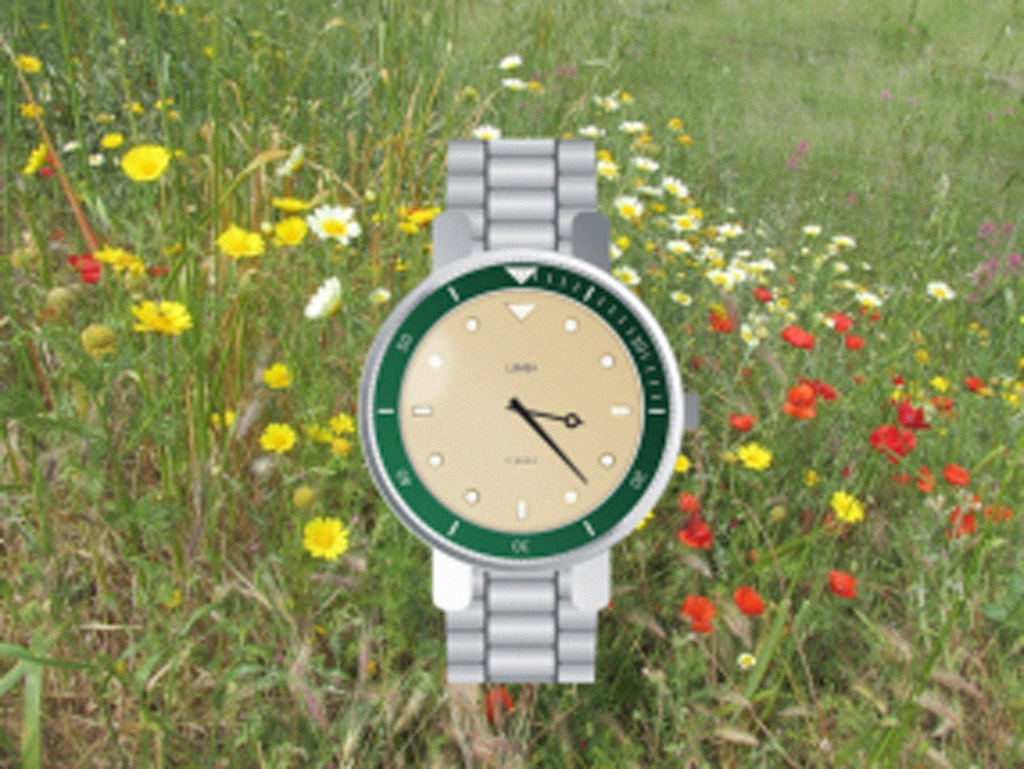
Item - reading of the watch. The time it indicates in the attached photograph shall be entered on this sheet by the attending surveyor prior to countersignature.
3:23
